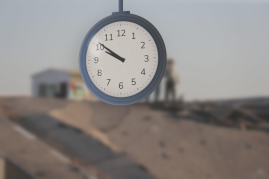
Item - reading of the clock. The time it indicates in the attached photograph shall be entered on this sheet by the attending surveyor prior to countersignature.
9:51
